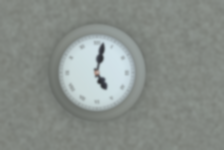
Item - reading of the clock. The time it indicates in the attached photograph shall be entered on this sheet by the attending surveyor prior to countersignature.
5:02
